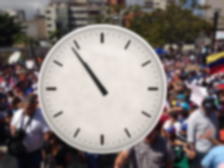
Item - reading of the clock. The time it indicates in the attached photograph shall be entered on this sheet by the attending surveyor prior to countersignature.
10:54
